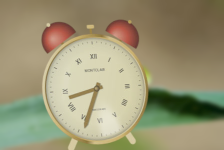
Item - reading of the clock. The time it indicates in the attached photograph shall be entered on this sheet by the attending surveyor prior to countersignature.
8:34
